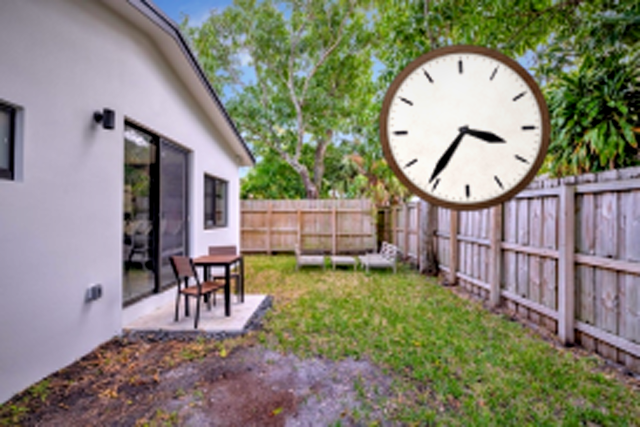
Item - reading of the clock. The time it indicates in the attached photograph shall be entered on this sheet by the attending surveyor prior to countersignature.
3:36
